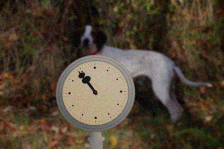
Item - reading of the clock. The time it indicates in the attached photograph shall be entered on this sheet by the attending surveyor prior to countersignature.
10:54
